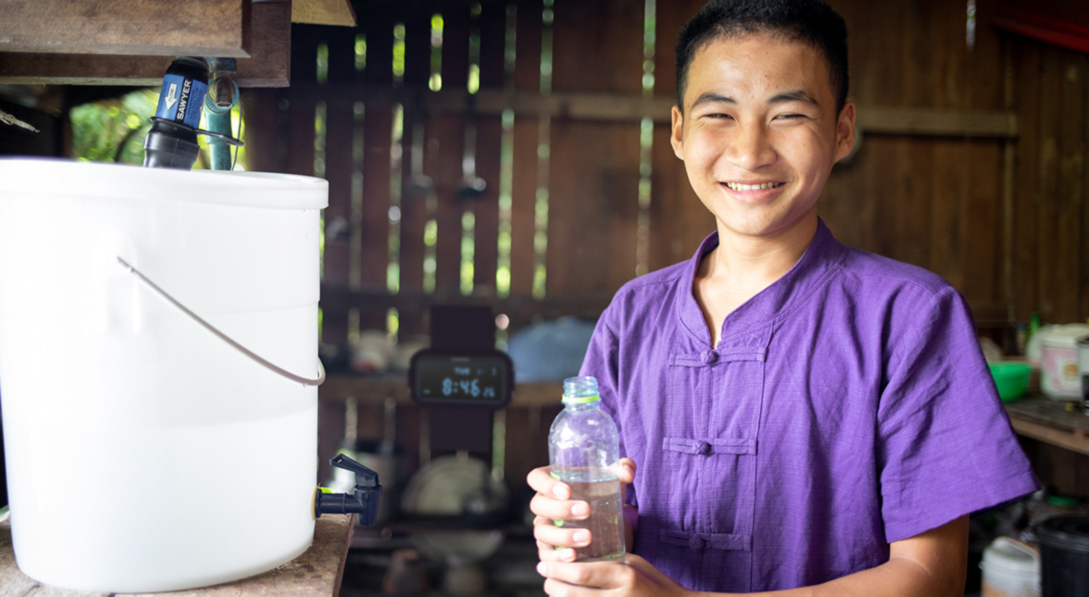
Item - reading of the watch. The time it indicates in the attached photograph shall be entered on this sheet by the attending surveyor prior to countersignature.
8:46
